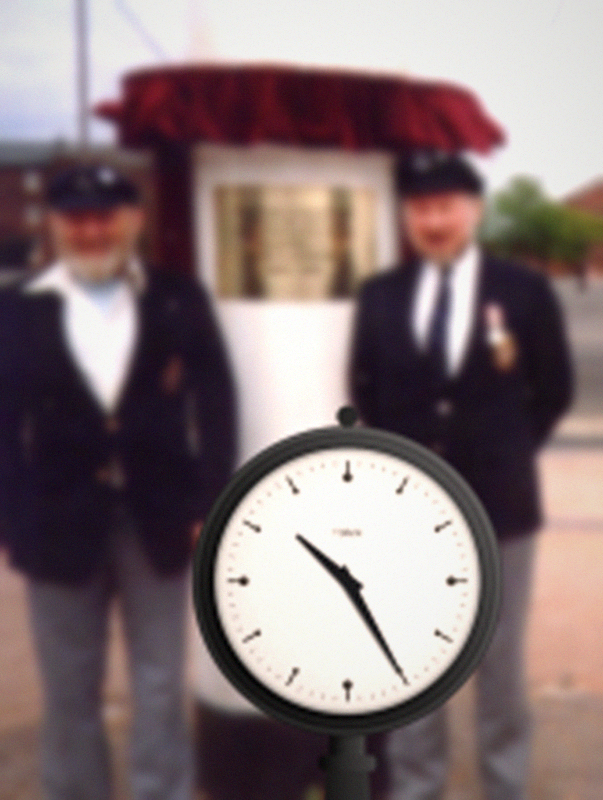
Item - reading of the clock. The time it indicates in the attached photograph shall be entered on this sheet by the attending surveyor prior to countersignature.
10:25
